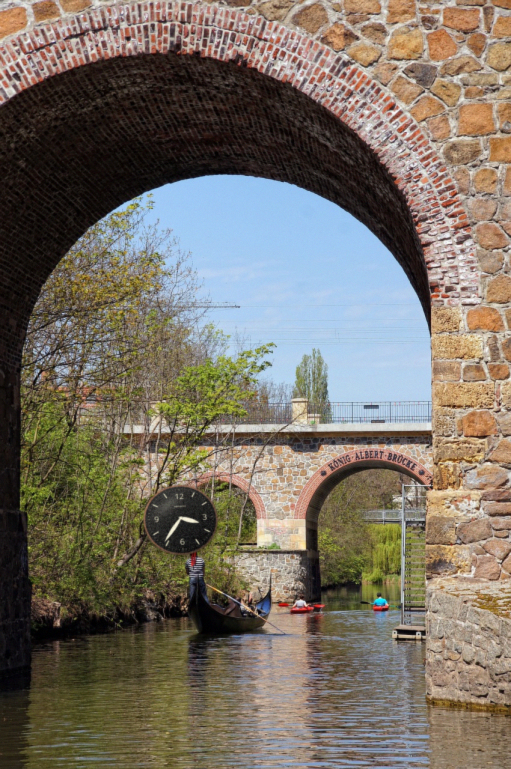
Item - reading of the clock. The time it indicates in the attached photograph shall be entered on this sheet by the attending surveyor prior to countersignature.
3:36
